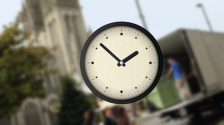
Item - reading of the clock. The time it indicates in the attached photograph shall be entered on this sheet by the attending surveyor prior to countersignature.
1:52
